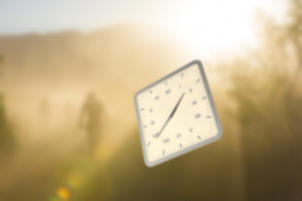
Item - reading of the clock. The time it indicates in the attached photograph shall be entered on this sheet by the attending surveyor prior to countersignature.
1:39
